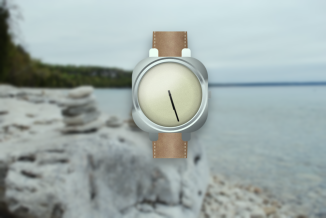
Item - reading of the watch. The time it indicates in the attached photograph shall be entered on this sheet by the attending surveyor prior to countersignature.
5:27
